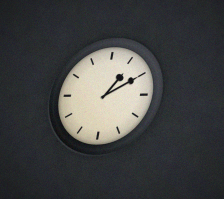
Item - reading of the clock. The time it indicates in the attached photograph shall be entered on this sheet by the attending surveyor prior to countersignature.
1:10
